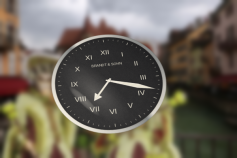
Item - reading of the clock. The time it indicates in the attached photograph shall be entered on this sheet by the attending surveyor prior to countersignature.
7:18
